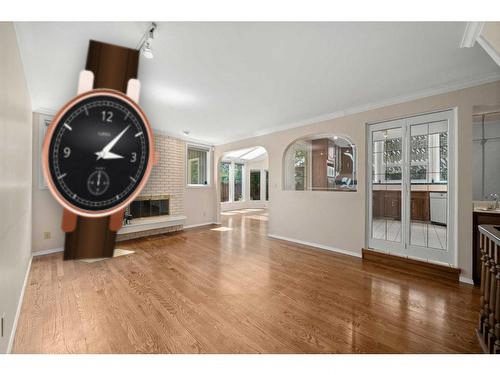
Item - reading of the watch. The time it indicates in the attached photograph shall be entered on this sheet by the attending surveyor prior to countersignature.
3:07
